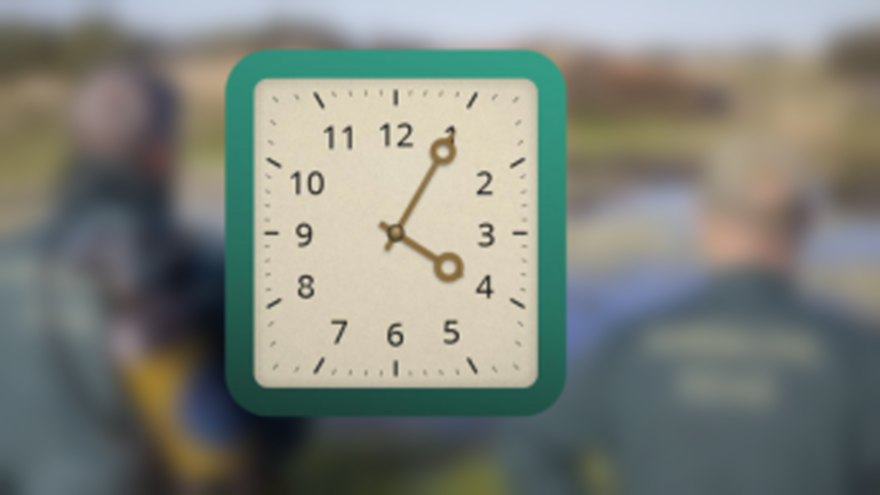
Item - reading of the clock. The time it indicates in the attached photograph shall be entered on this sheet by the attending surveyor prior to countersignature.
4:05
